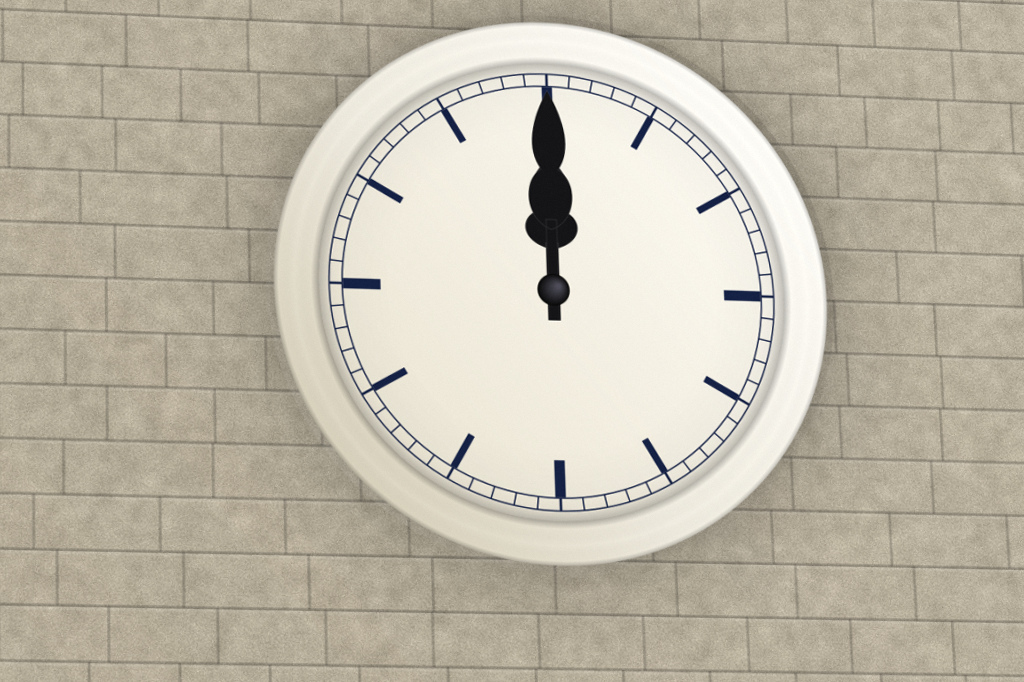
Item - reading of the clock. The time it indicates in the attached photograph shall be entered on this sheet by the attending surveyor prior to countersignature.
12:00
